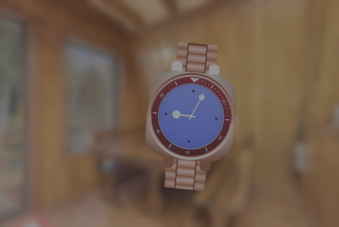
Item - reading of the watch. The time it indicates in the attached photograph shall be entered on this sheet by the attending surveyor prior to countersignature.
9:04
